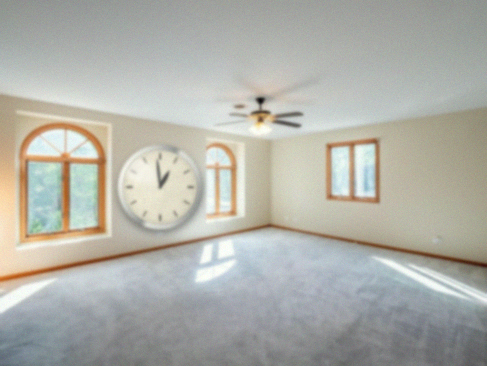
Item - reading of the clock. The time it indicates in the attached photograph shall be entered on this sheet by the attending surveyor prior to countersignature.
12:59
